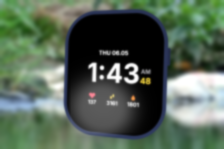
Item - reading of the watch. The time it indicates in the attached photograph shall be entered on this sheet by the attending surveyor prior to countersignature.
1:43
